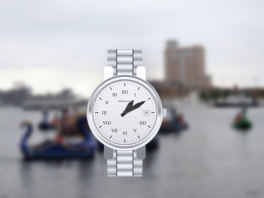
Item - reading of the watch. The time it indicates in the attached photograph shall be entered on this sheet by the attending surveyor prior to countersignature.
1:10
